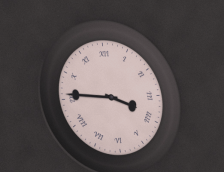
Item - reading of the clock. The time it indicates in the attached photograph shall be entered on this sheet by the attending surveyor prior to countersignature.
3:46
